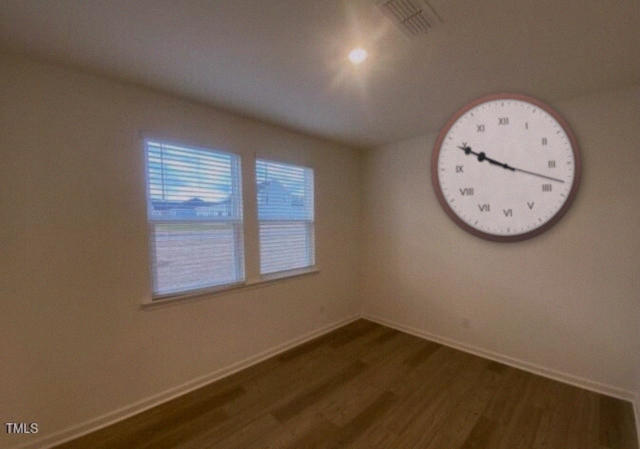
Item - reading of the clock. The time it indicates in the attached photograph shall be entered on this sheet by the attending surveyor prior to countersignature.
9:49:18
